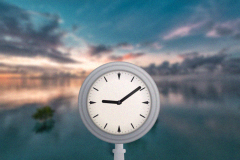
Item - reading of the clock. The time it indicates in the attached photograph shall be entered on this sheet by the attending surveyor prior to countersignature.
9:09
